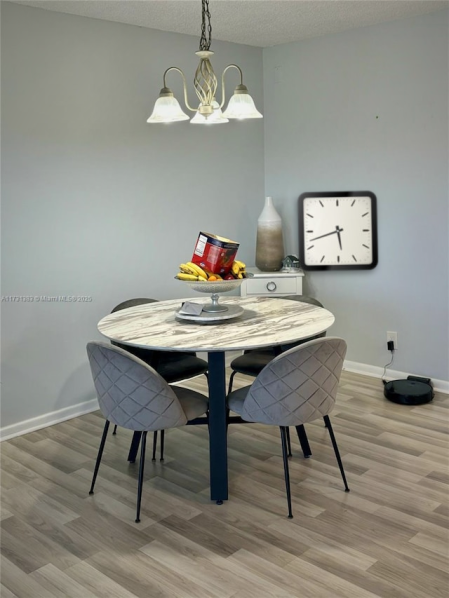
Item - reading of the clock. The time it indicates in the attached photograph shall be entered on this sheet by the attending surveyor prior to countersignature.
5:42
